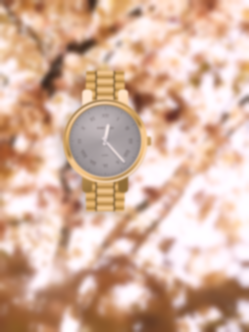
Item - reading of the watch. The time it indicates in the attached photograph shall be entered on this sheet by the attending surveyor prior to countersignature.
12:23
